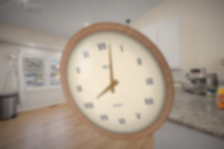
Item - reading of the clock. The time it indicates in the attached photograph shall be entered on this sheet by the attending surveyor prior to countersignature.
8:02
